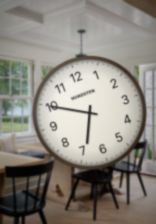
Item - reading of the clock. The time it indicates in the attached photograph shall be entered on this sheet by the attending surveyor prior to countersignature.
6:50
